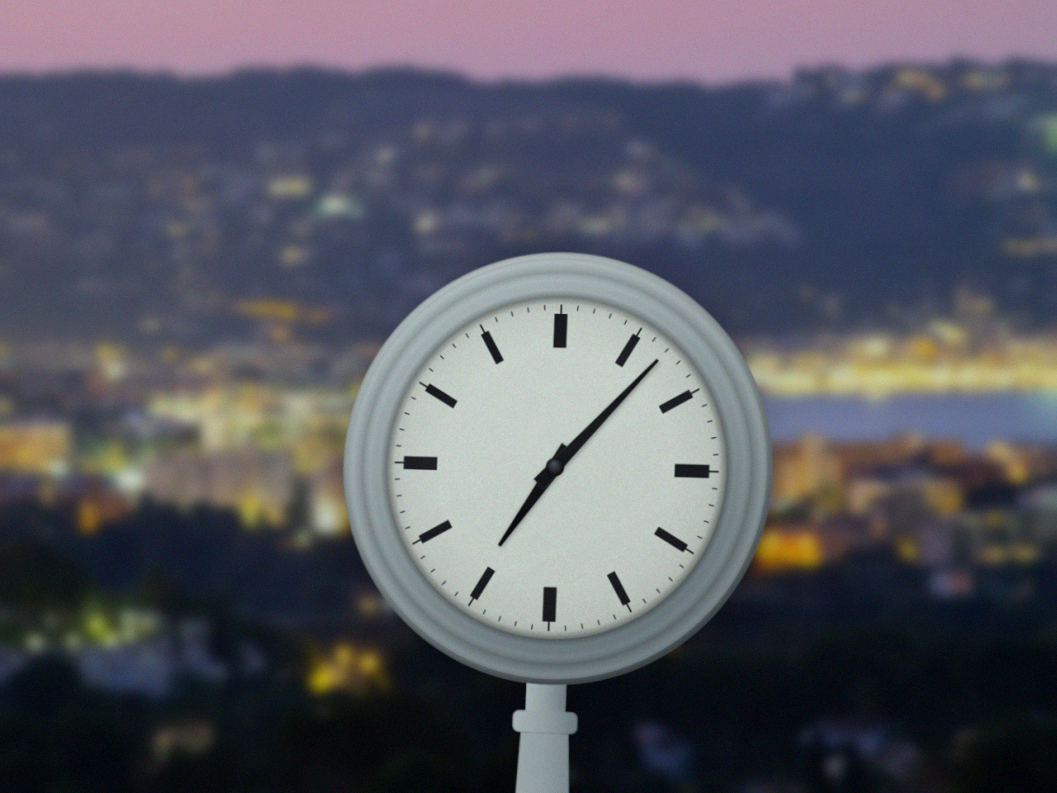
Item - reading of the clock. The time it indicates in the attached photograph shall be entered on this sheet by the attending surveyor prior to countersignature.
7:07
